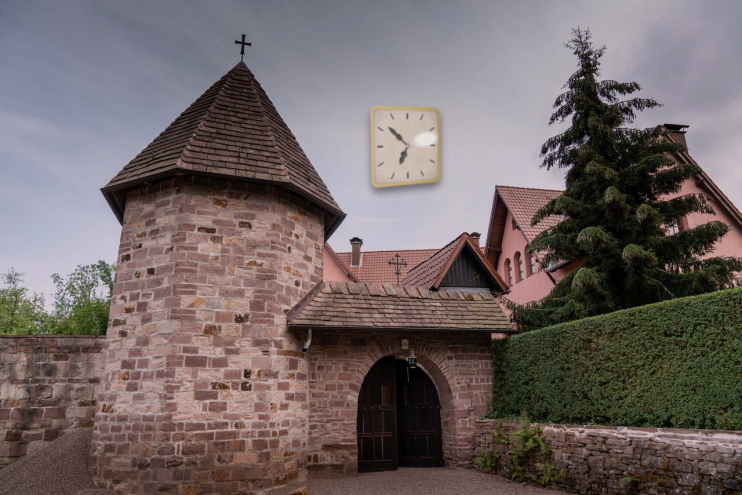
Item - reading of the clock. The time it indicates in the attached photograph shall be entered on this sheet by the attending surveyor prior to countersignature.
6:52
